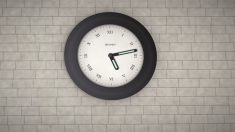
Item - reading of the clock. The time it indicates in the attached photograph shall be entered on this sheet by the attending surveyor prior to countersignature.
5:13
